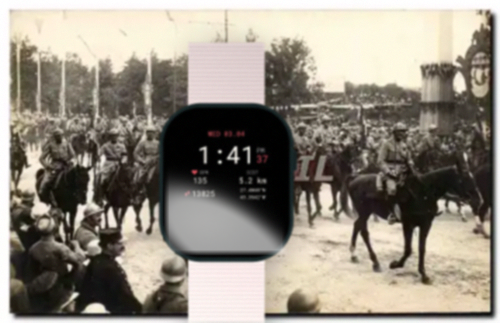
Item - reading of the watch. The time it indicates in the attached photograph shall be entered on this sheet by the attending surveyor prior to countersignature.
1:41
